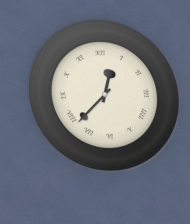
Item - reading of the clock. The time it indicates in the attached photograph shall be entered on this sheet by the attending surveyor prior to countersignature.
12:38
